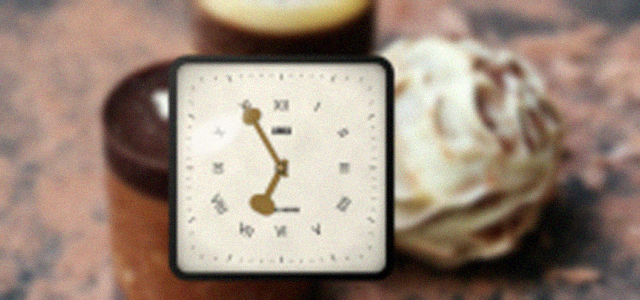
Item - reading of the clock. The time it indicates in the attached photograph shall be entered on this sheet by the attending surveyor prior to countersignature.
6:55
